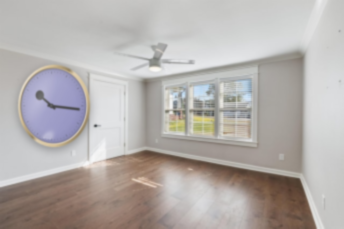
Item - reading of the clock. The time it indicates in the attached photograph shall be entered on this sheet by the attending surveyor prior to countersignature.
10:16
